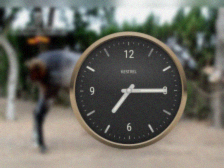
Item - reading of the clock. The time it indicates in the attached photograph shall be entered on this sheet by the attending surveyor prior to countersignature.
7:15
